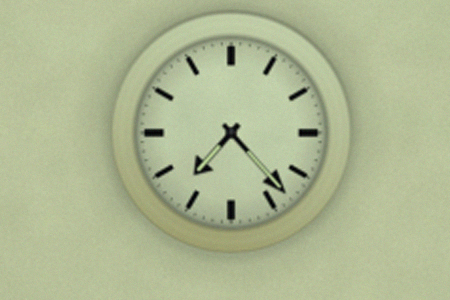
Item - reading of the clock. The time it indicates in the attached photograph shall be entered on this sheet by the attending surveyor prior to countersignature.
7:23
